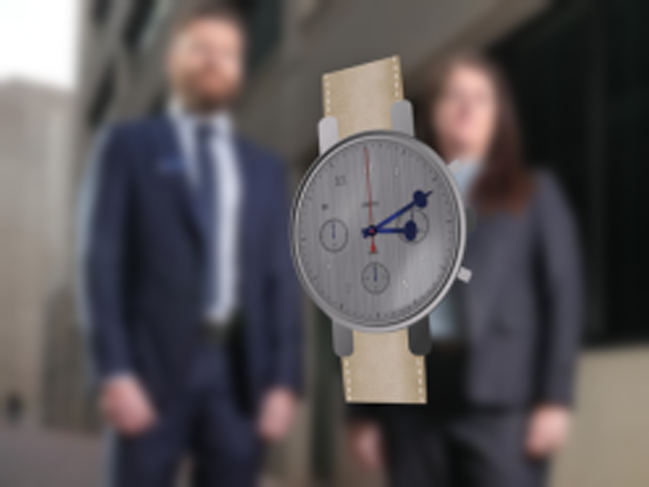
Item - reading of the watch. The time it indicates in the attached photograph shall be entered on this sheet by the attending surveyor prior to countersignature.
3:11
